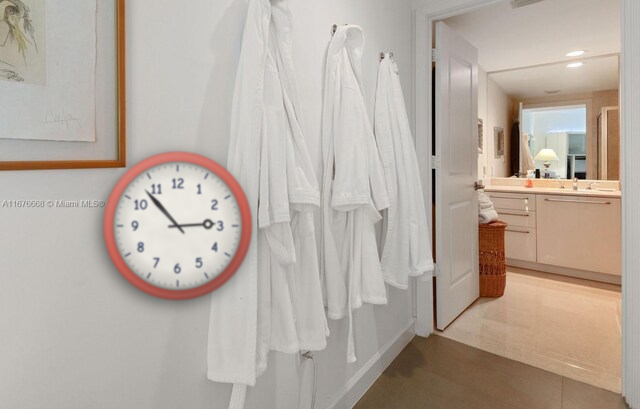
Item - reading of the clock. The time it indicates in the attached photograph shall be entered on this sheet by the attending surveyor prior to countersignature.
2:53
